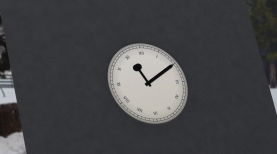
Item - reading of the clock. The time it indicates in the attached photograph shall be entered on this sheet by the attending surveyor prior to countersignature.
11:10
